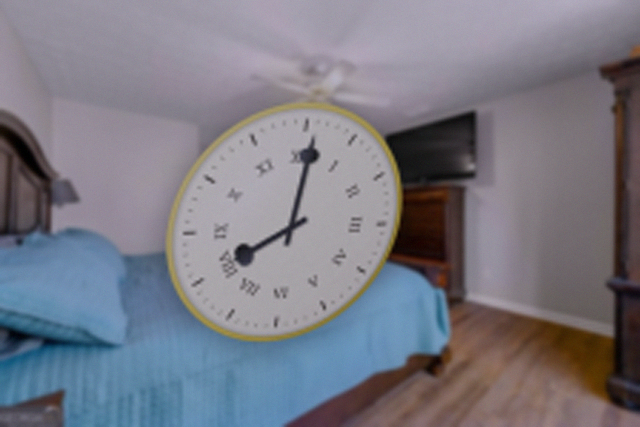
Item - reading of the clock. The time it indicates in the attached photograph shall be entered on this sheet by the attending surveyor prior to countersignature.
8:01
